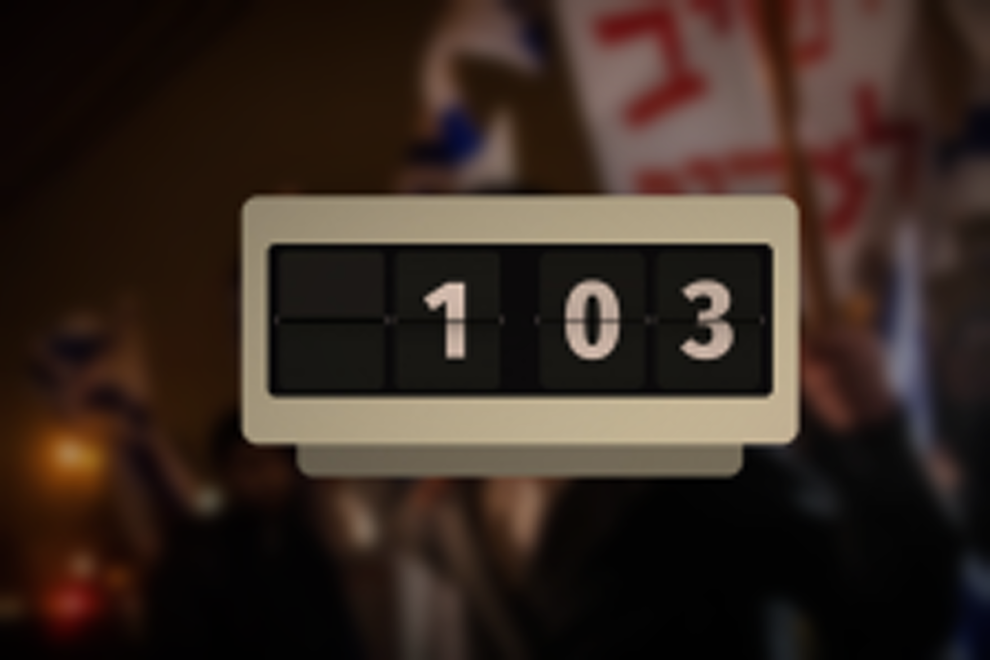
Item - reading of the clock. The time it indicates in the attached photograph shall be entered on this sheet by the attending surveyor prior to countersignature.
1:03
